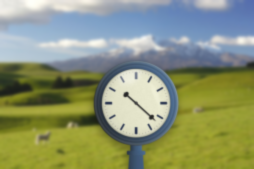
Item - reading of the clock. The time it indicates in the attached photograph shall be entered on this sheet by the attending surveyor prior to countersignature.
10:22
